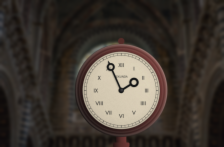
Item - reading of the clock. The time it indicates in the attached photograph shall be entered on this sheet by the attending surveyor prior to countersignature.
1:56
